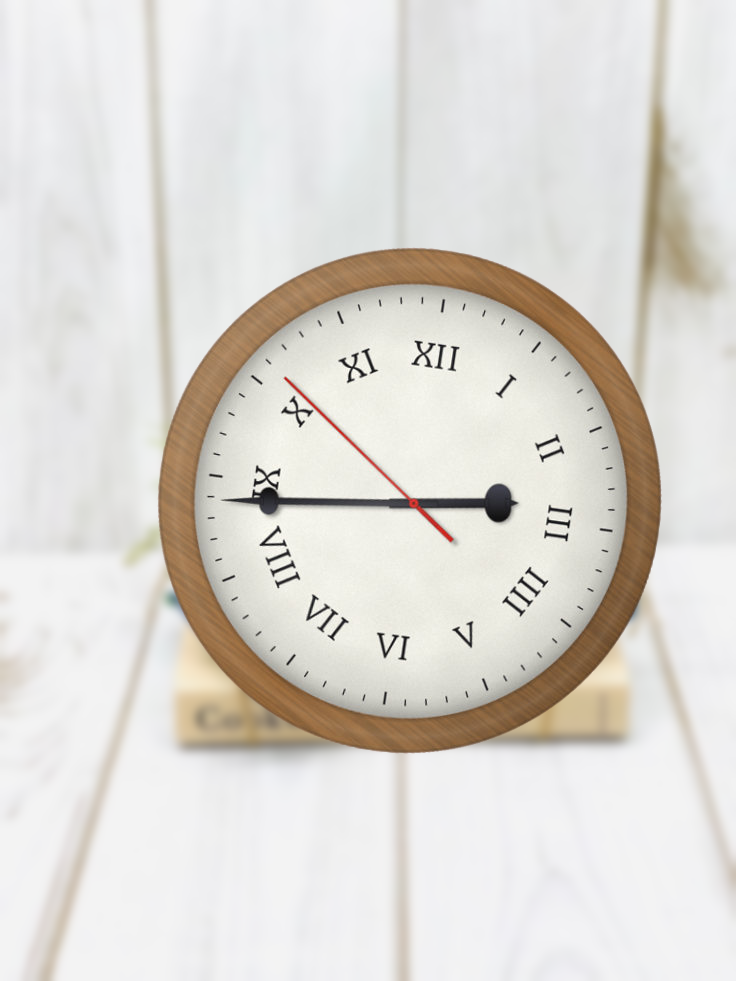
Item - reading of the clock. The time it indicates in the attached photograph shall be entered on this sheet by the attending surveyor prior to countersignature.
2:43:51
